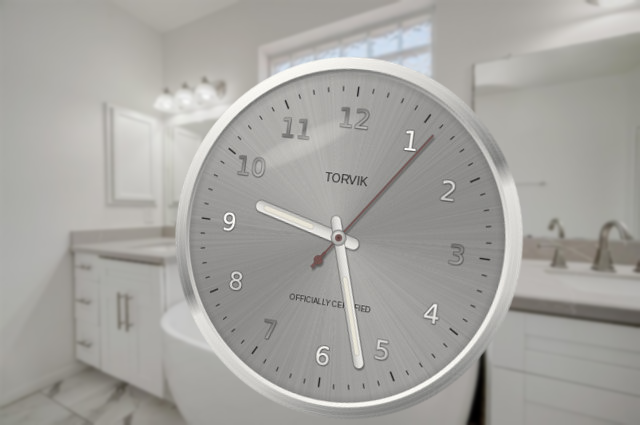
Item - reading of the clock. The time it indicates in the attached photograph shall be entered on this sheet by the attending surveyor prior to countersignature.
9:27:06
